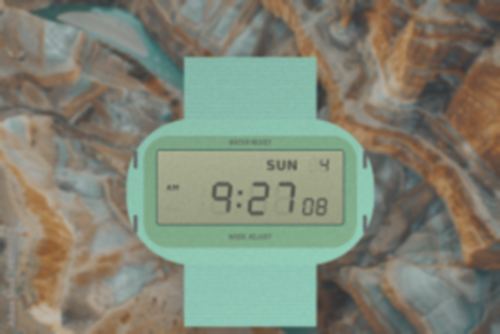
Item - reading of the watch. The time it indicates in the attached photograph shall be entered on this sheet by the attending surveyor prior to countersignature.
9:27:08
